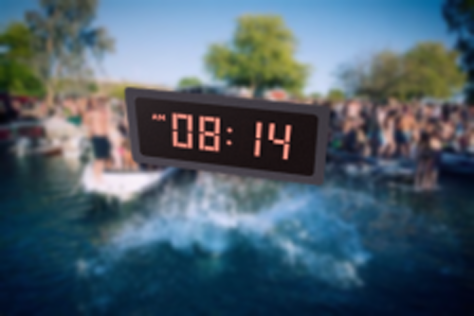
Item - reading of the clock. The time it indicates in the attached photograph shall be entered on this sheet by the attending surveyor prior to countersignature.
8:14
